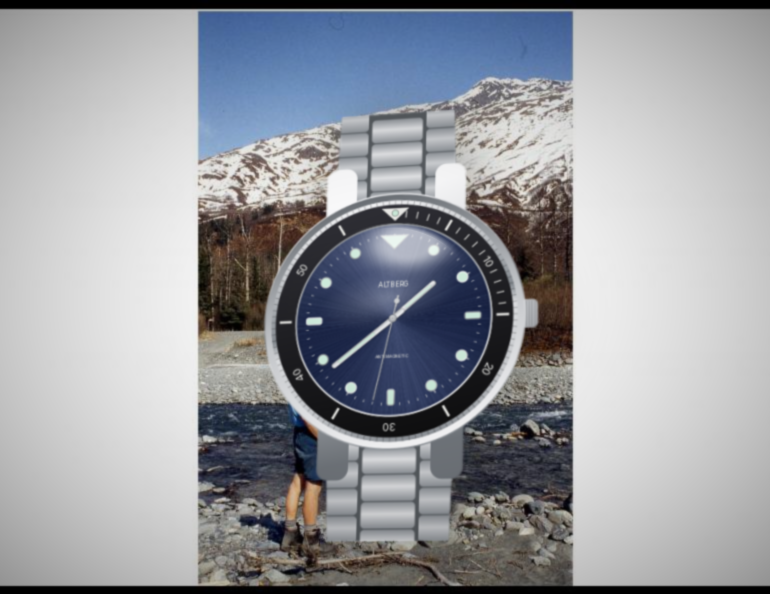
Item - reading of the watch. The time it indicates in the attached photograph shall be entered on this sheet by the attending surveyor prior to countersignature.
1:38:32
